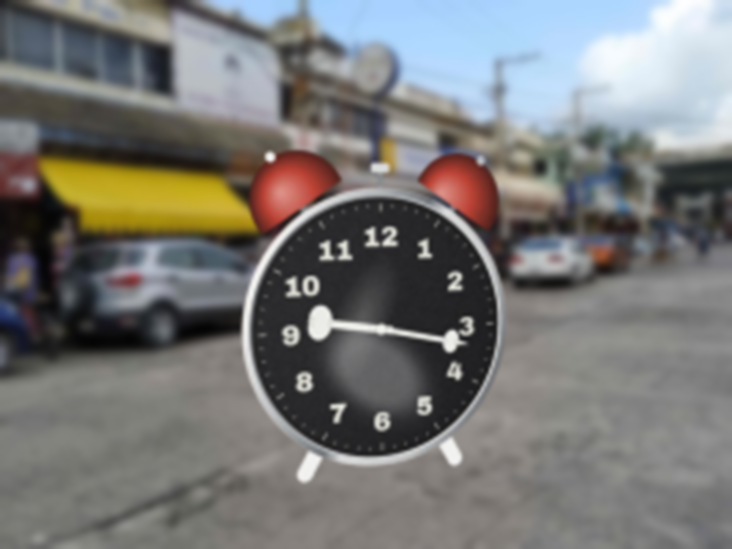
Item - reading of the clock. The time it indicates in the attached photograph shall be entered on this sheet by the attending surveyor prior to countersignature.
9:17
